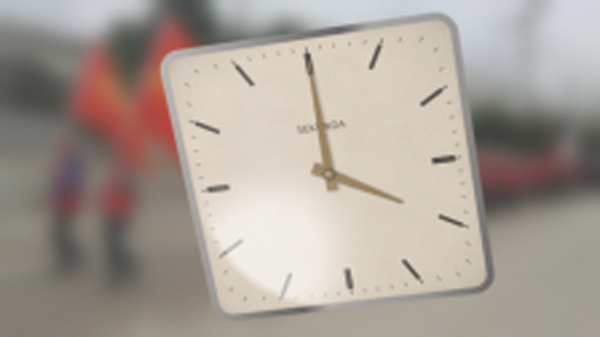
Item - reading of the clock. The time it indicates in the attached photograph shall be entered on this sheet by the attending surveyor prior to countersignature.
4:00
